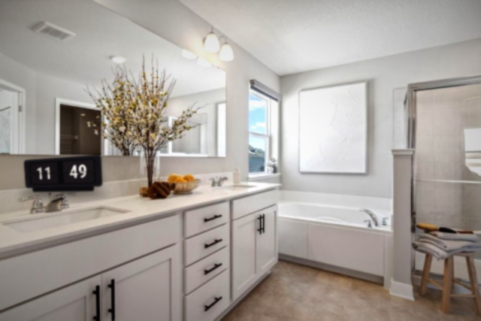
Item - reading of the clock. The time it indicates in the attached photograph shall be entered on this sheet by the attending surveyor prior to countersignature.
11:49
